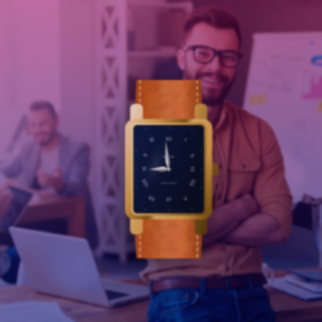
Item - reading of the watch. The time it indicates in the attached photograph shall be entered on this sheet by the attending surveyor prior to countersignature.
8:59
